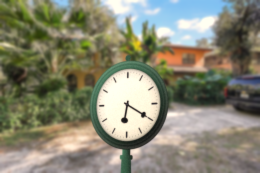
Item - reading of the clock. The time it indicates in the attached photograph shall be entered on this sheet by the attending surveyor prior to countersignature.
6:20
